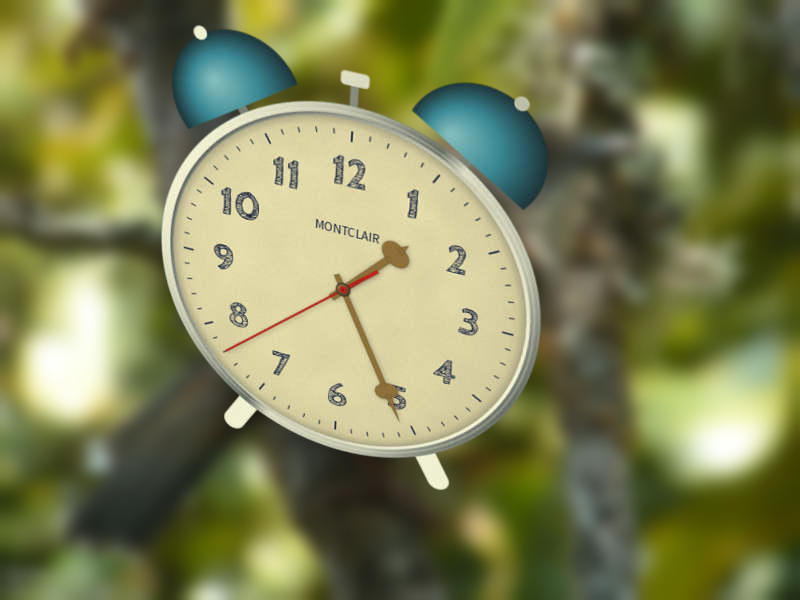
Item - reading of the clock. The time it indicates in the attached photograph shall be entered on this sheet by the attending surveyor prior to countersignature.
1:25:38
